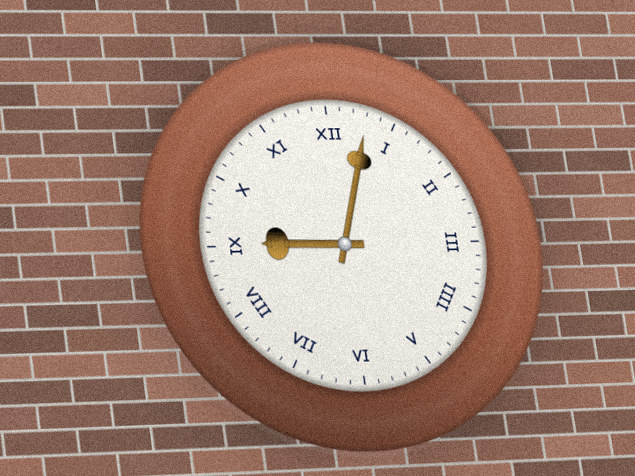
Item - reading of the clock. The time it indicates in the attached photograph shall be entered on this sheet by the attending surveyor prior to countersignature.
9:03
